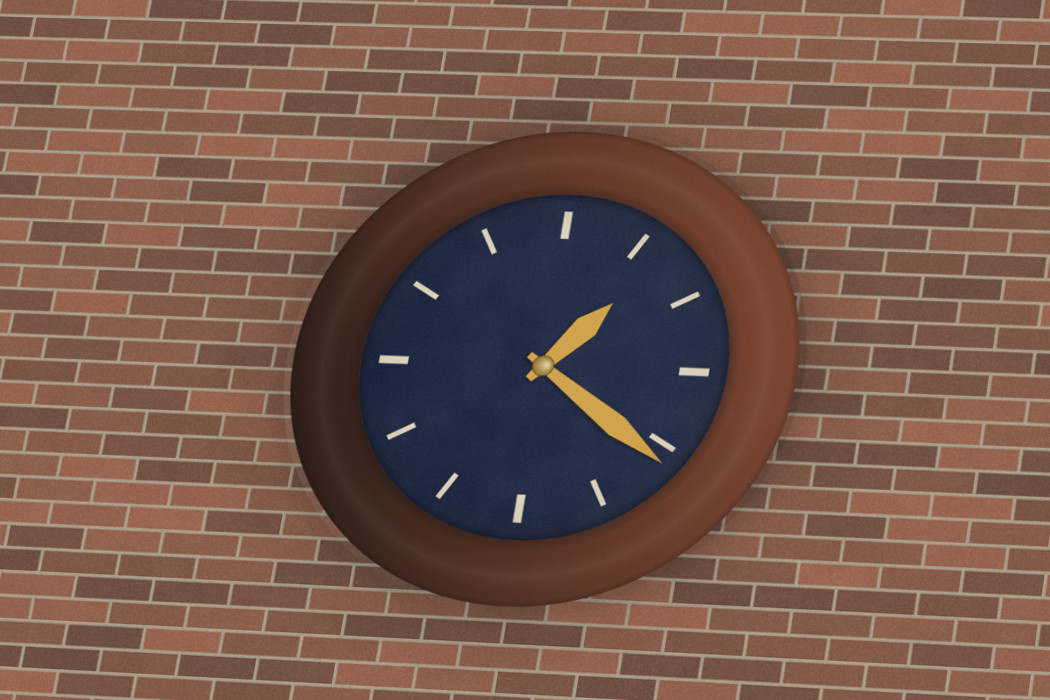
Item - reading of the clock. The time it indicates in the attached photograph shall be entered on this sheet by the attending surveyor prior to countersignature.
1:21
